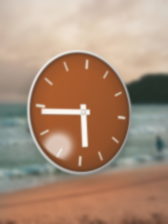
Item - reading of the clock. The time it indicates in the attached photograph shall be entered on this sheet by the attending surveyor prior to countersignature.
5:44
